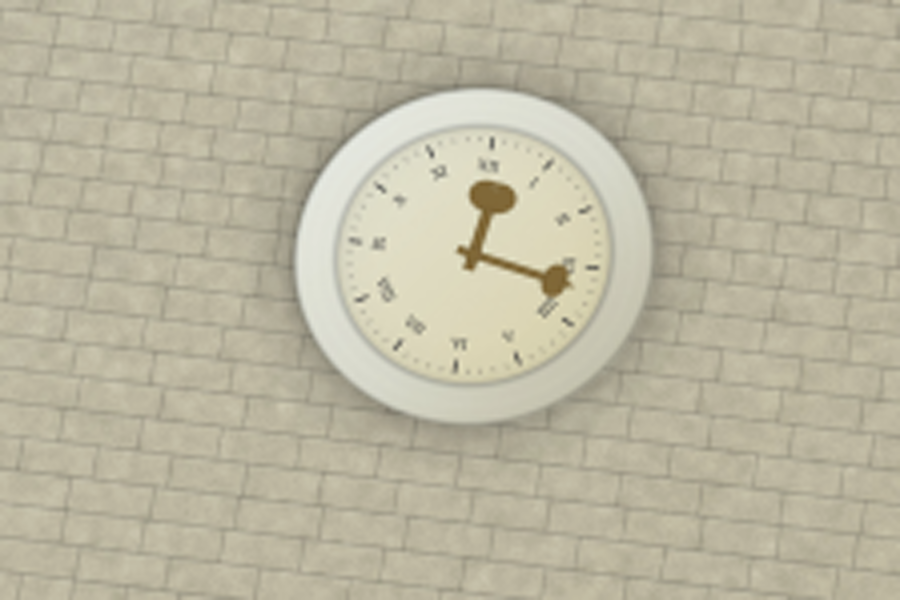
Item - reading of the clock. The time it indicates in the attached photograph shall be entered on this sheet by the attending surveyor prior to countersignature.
12:17
